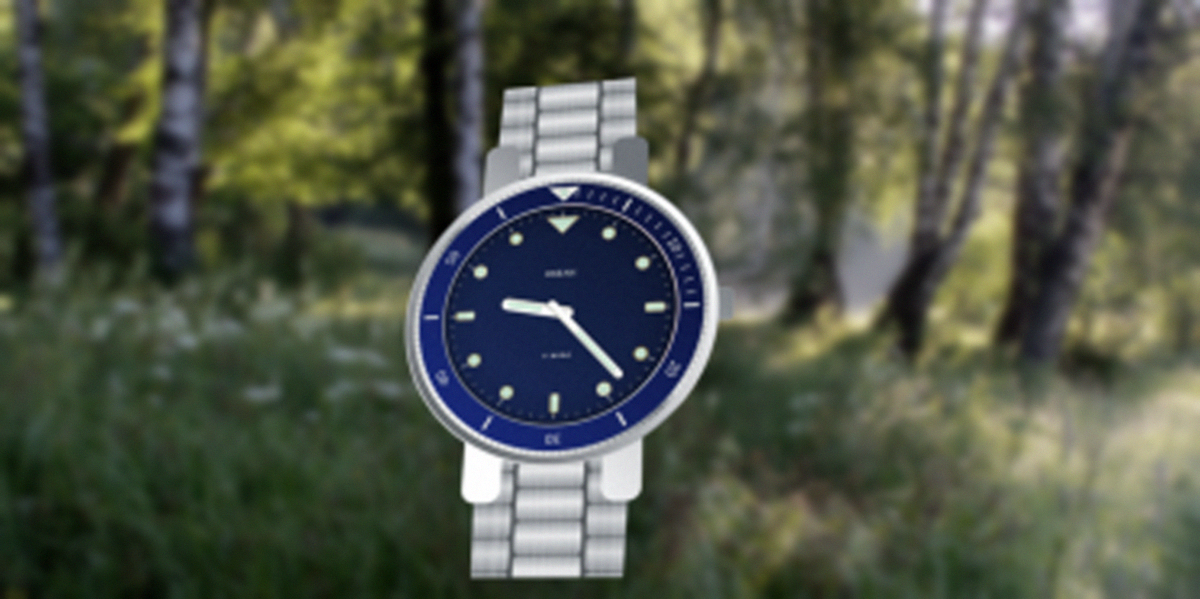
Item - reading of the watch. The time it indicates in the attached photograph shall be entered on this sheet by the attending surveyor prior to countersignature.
9:23
